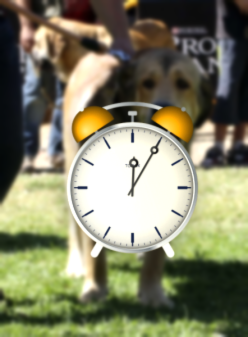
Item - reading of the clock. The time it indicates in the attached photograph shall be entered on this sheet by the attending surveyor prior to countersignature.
12:05
